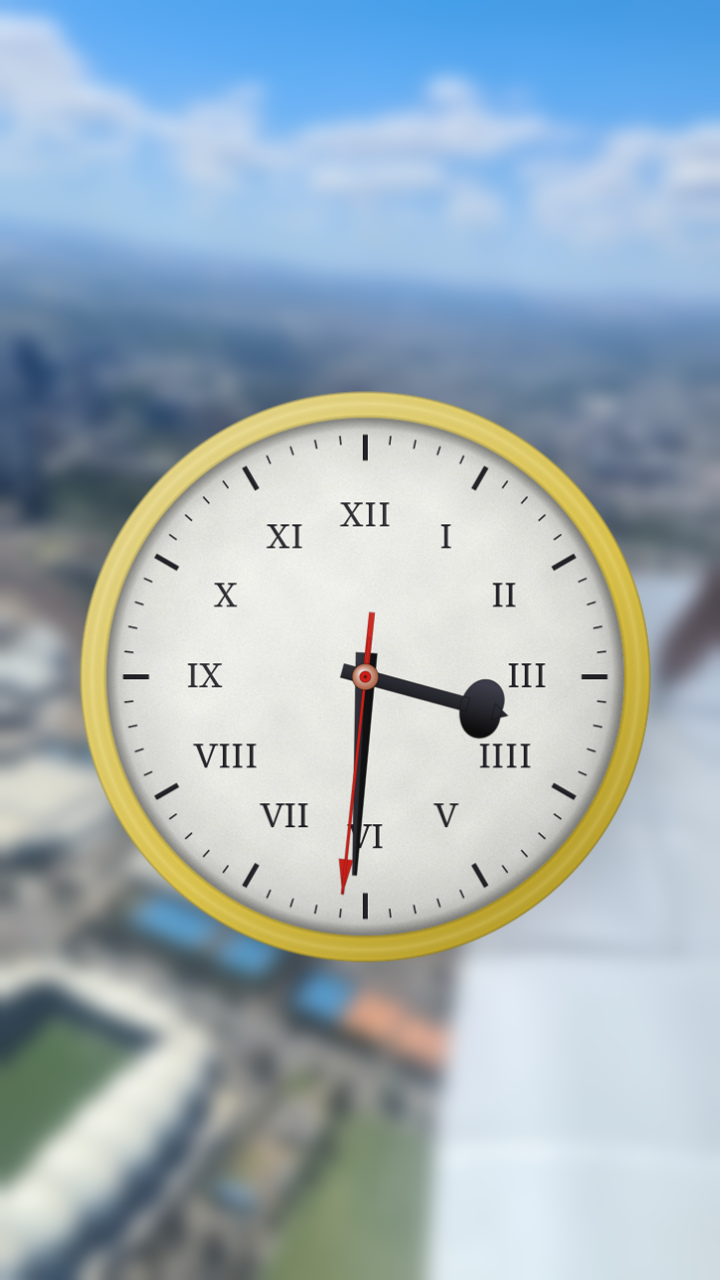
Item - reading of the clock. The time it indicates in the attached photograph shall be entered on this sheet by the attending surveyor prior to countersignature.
3:30:31
